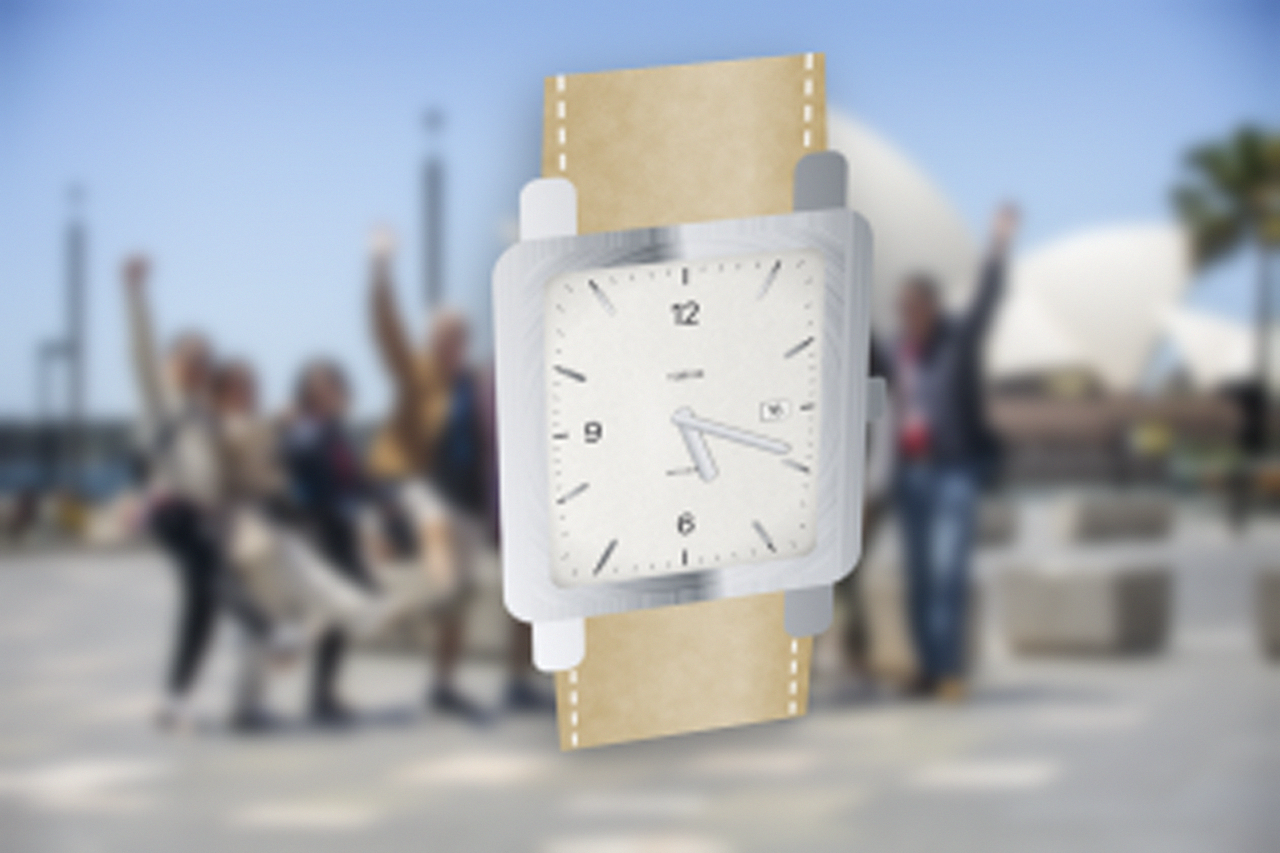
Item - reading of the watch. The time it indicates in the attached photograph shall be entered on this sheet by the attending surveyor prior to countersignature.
5:19
